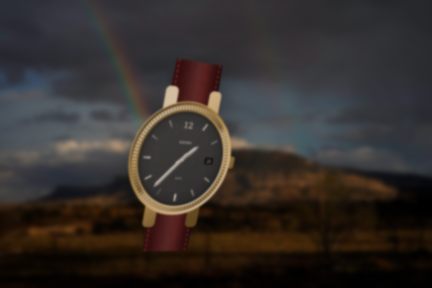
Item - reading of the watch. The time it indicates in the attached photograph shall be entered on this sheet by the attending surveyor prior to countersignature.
1:37
